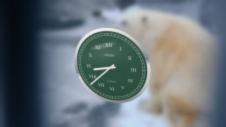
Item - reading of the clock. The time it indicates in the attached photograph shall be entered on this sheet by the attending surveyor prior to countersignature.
8:38
